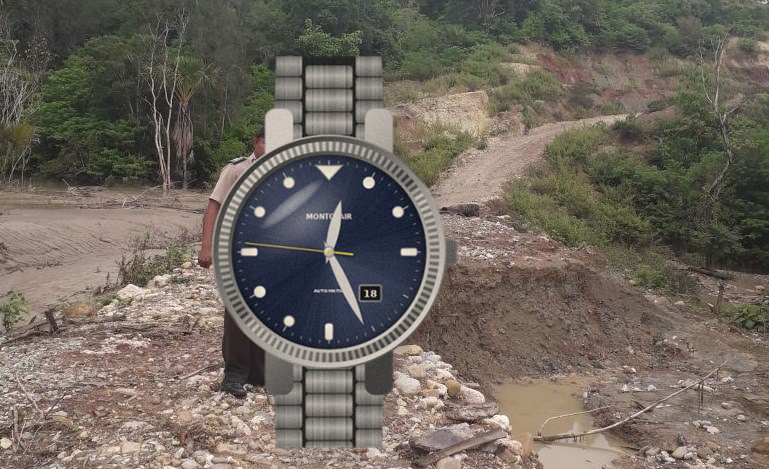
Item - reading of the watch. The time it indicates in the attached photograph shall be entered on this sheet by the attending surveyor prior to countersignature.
12:25:46
